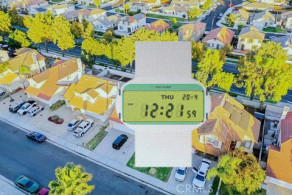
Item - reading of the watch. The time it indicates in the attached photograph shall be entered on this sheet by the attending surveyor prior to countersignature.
12:21:59
